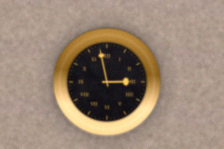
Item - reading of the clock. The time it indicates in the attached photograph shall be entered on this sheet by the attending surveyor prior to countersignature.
2:58
